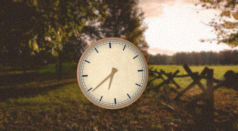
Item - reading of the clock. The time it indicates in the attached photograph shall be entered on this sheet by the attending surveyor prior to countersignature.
6:39
